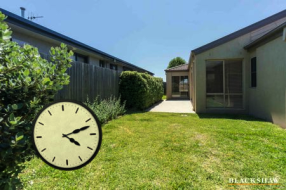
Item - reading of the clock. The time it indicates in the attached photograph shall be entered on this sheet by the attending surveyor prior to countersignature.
4:12
